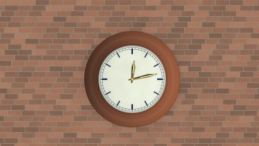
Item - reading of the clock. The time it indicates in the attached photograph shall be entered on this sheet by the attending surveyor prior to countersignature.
12:13
